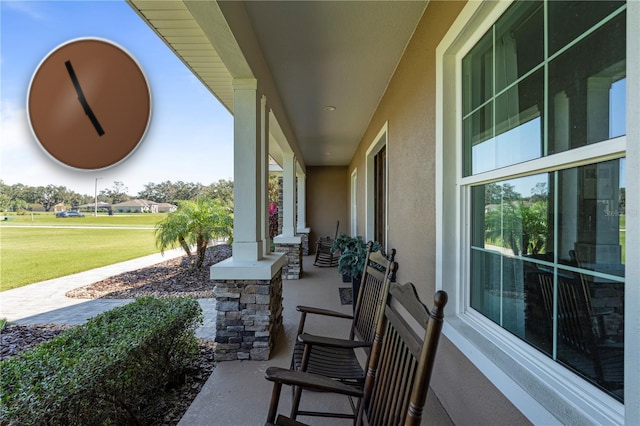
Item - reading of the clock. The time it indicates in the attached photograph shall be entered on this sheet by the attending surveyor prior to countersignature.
4:56
